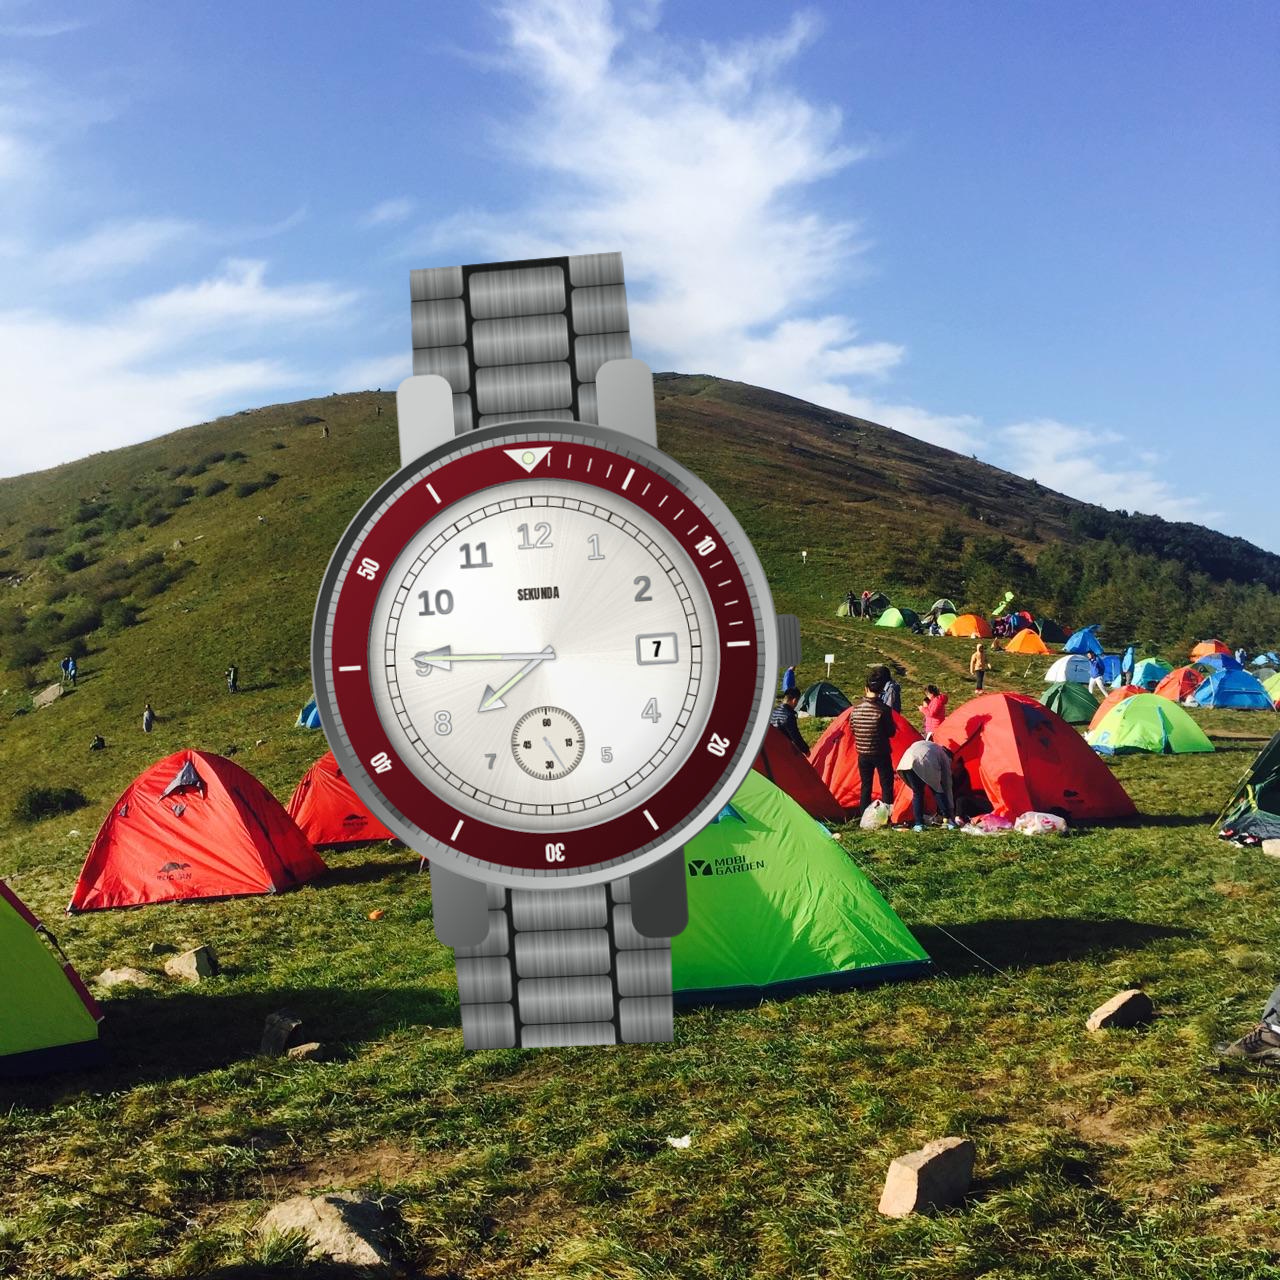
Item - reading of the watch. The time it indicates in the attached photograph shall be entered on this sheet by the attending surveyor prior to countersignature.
7:45:25
